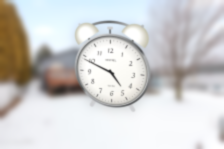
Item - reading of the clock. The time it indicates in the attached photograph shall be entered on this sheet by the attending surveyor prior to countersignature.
4:49
